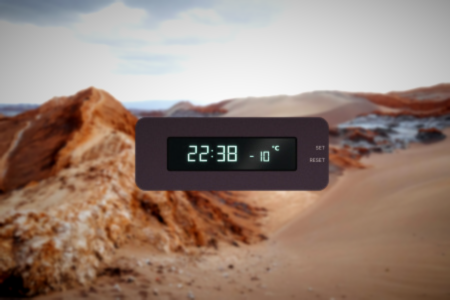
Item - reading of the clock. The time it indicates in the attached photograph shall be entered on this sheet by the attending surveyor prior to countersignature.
22:38
